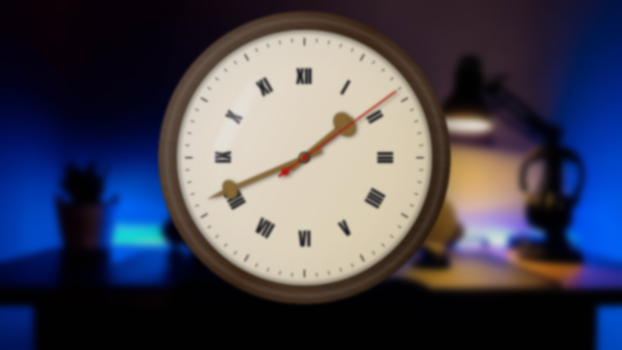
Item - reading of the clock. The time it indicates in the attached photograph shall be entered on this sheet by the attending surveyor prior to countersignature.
1:41:09
